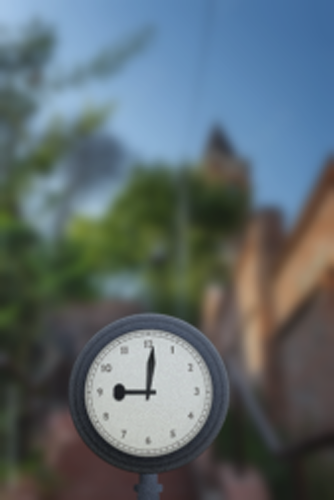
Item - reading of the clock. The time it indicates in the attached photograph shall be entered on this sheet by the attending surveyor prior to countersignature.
9:01
